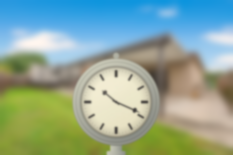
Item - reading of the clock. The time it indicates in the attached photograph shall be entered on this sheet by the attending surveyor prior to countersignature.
10:19
